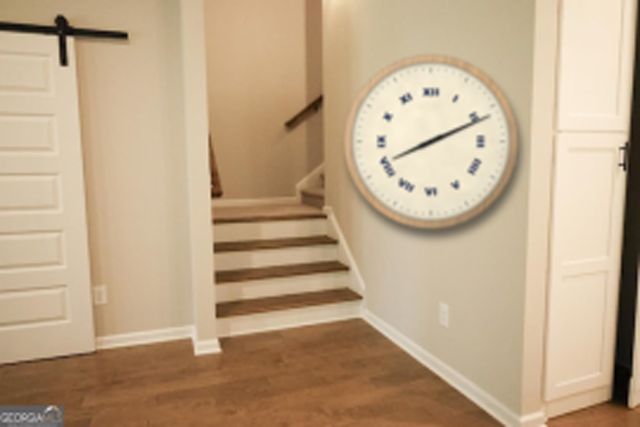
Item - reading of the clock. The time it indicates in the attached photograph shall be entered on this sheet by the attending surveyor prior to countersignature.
8:11
